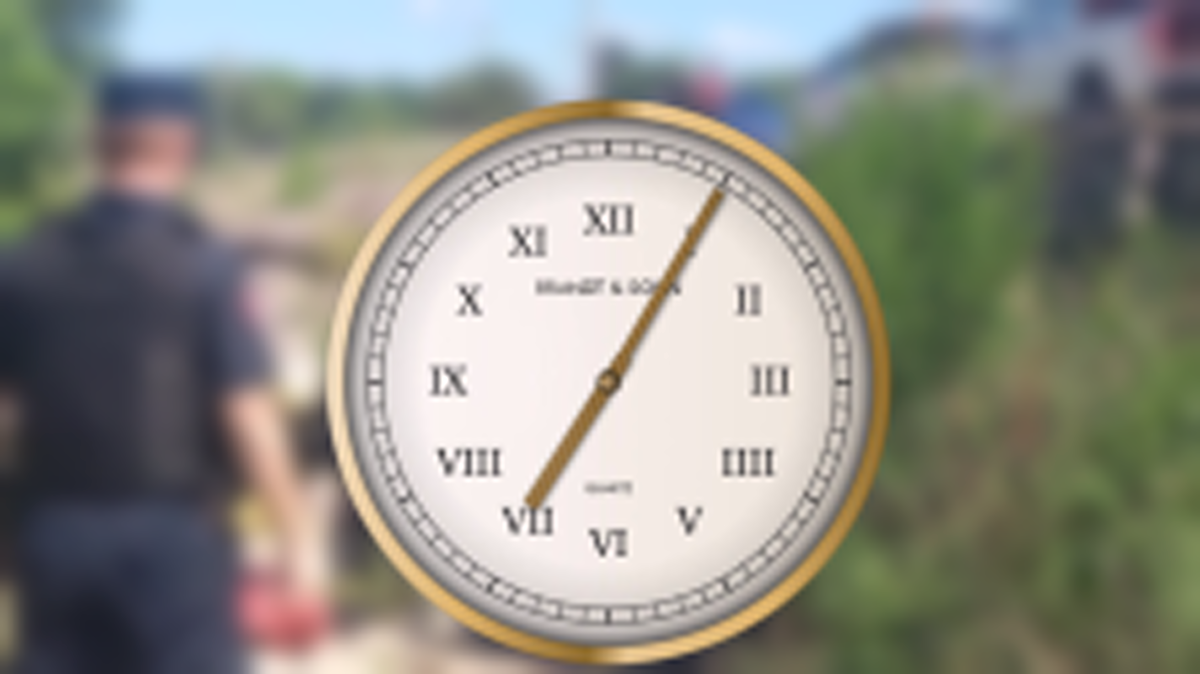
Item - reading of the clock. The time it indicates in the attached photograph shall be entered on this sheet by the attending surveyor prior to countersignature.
7:05
